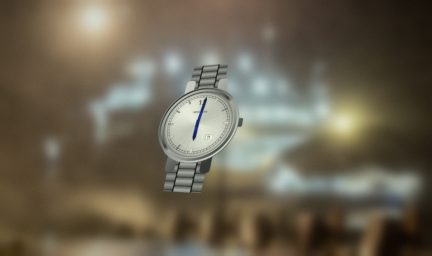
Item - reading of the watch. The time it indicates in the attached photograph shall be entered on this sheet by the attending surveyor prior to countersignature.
6:01
